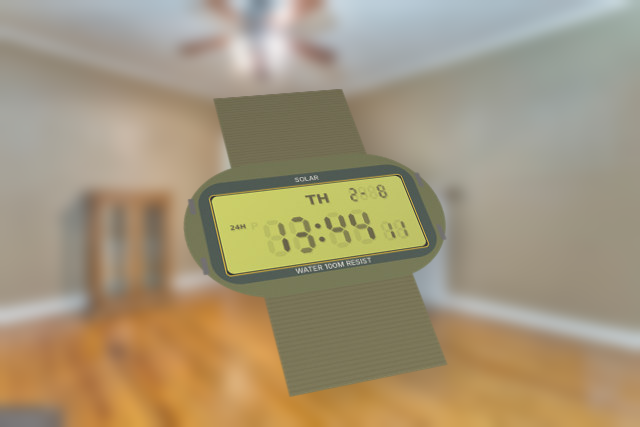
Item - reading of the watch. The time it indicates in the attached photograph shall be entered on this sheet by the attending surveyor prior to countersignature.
13:44:11
